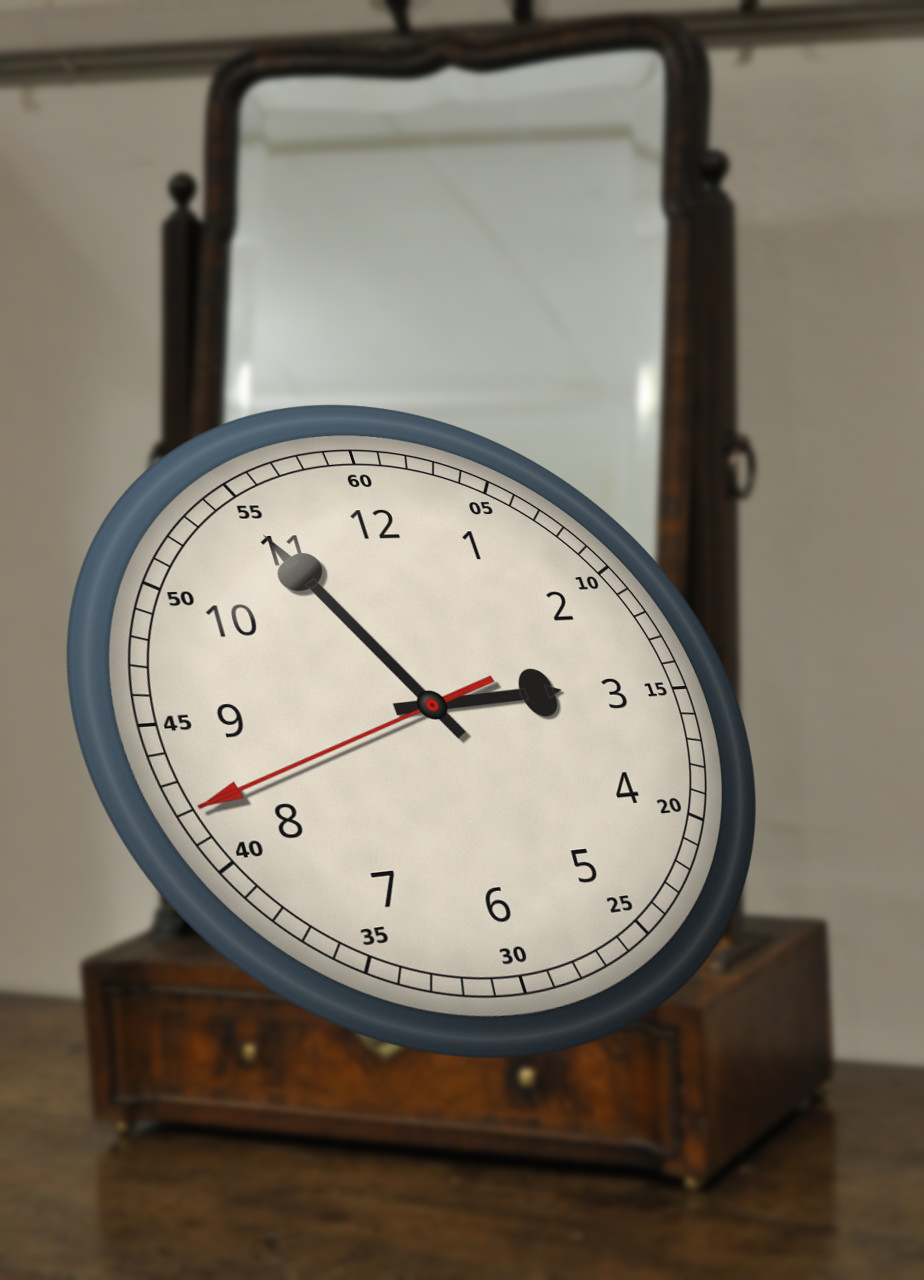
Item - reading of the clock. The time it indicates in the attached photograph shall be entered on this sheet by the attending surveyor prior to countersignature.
2:54:42
